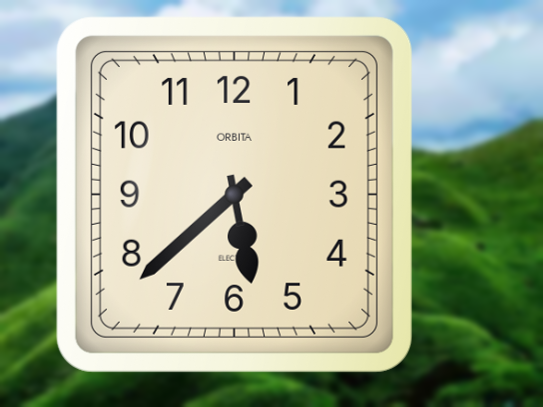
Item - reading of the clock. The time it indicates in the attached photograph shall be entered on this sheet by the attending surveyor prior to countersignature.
5:38
